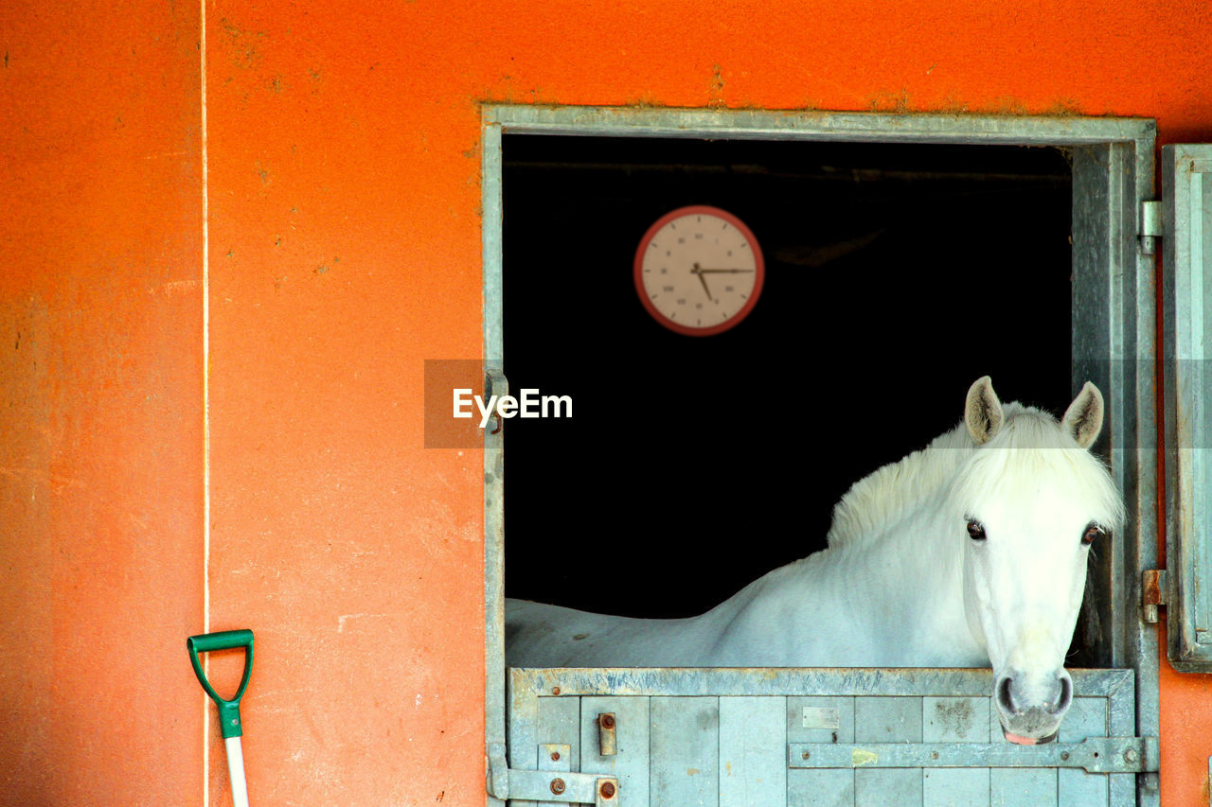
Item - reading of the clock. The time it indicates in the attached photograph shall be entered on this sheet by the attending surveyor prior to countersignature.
5:15
